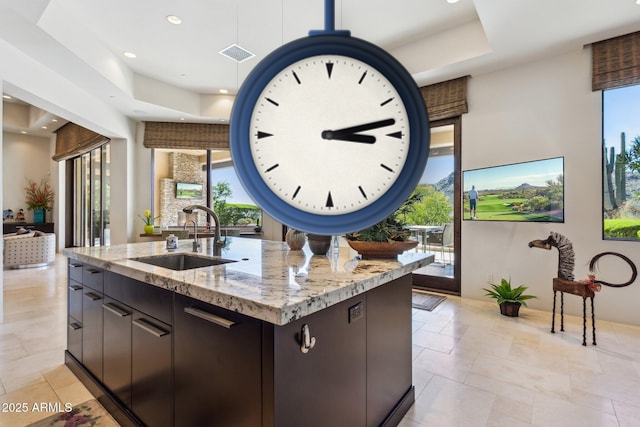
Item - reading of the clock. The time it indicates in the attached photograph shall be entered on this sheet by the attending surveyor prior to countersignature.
3:13
